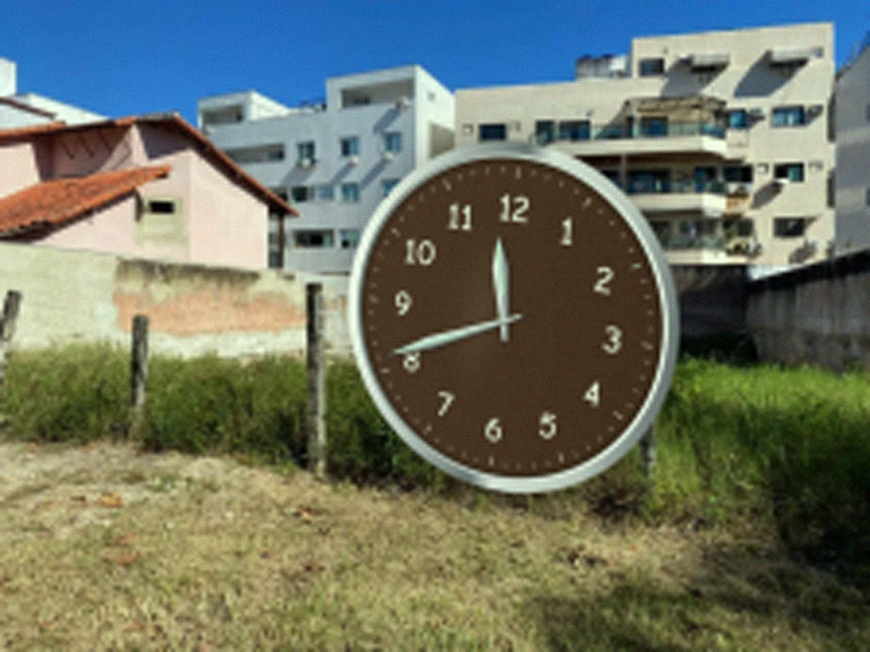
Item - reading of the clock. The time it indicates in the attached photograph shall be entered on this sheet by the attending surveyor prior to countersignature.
11:41
